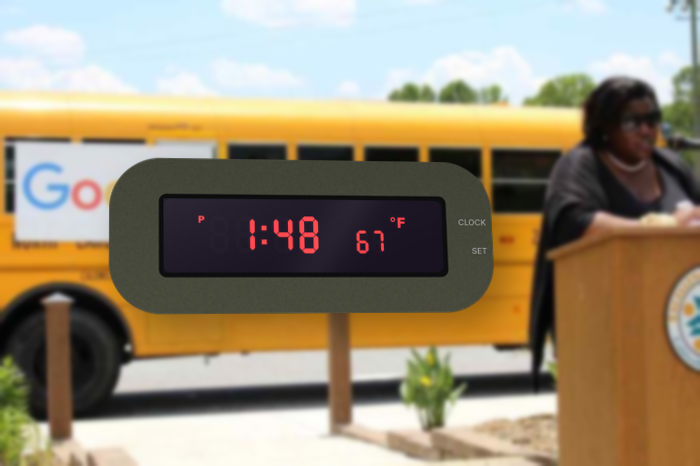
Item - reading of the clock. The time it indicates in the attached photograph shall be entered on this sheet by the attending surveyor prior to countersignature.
1:48
